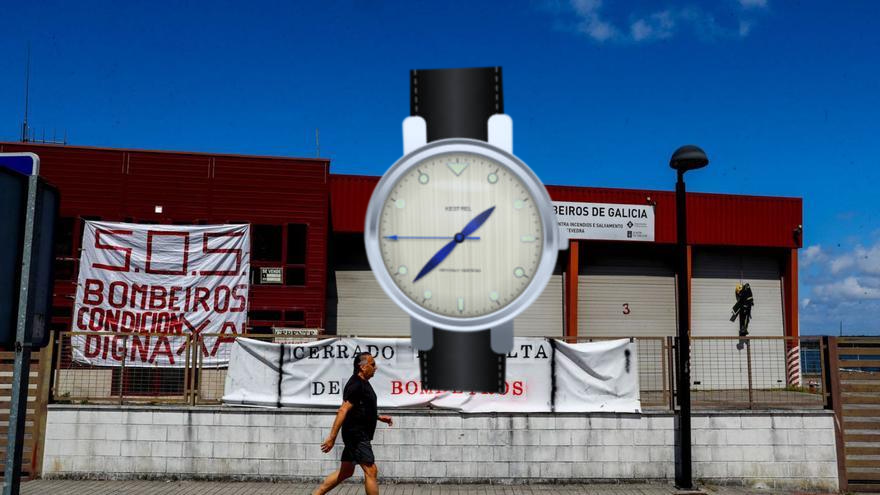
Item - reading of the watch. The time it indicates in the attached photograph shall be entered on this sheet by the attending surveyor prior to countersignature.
1:37:45
